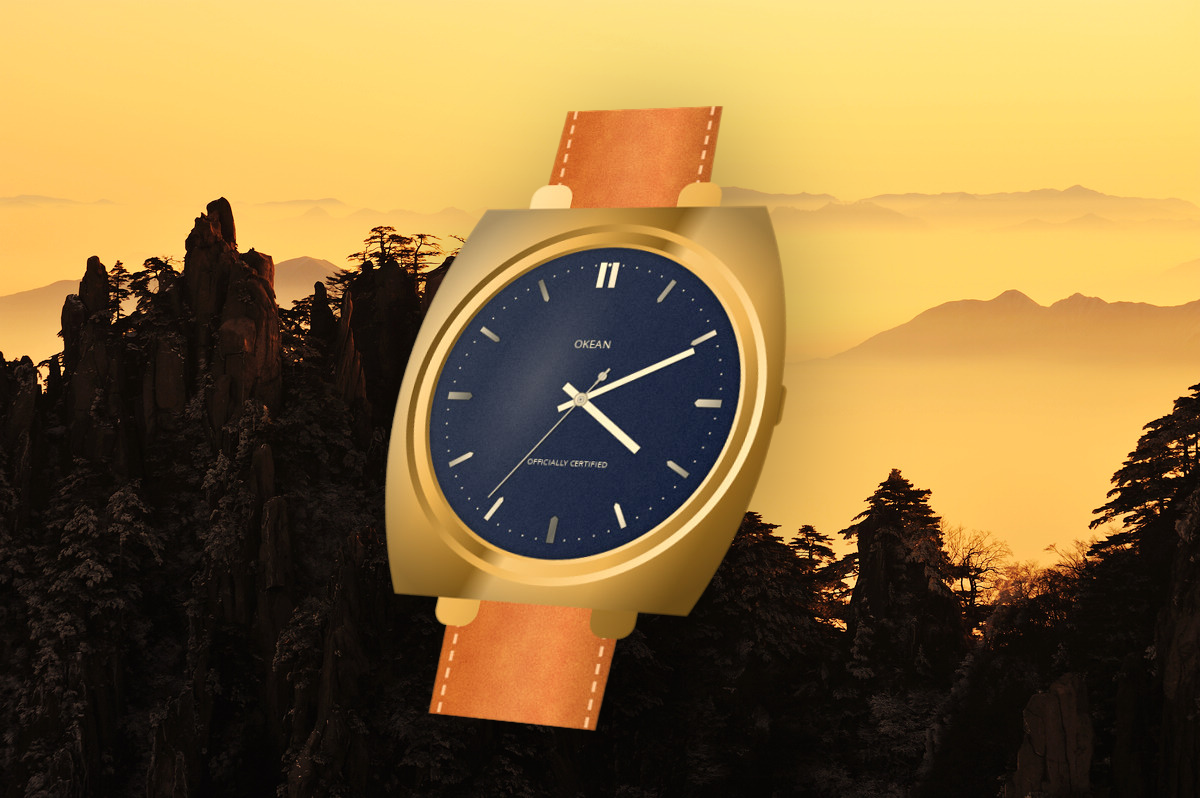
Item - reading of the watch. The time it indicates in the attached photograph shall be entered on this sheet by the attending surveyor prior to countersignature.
4:10:36
